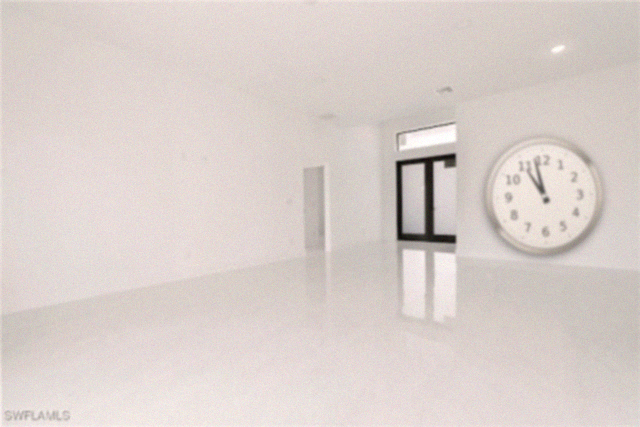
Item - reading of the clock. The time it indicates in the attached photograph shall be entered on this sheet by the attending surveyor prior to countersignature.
10:58
